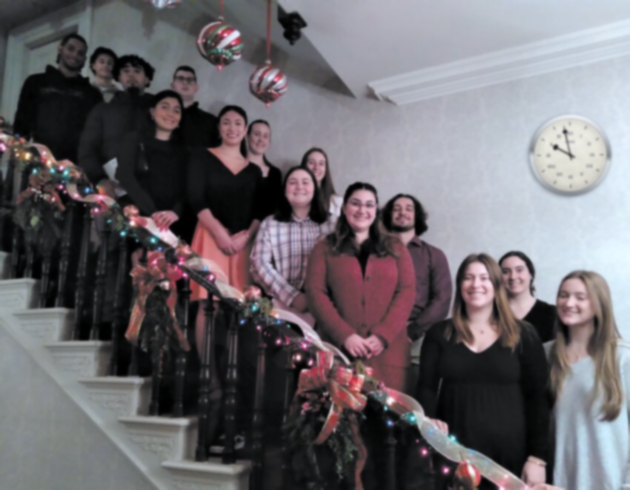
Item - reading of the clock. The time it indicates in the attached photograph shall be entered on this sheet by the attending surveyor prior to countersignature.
9:58
